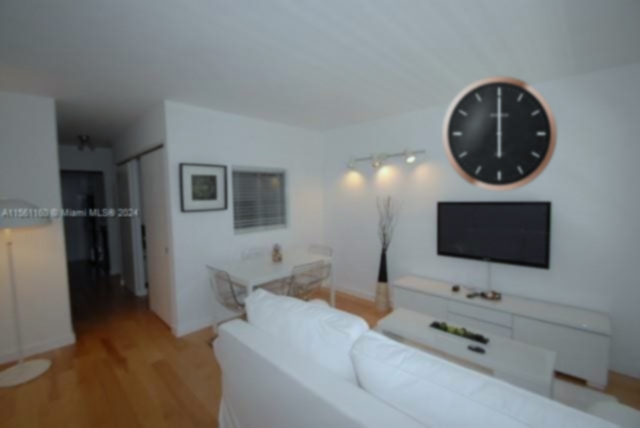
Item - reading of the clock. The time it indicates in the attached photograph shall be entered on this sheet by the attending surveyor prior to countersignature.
6:00
